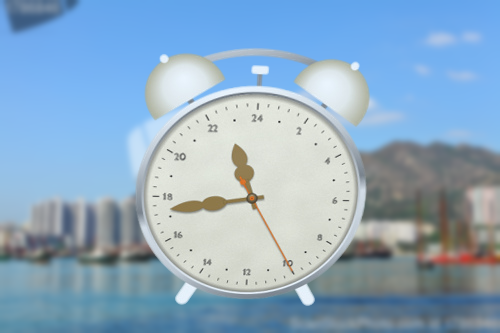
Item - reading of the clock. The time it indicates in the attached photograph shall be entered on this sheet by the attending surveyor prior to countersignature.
22:43:25
